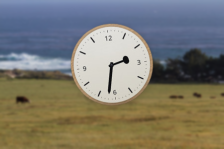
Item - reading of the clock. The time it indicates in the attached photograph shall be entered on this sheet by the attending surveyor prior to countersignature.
2:32
